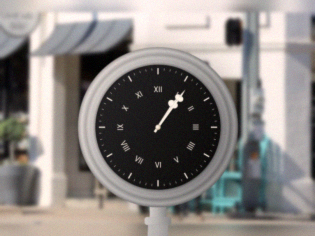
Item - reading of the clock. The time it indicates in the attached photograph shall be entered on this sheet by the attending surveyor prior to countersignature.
1:06
